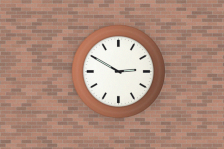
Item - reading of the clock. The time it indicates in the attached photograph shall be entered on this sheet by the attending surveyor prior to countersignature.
2:50
